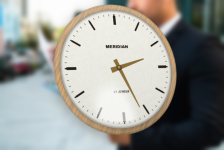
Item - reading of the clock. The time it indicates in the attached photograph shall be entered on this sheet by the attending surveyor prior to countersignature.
2:26
